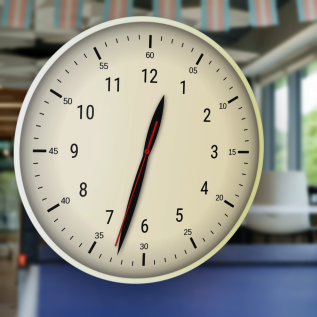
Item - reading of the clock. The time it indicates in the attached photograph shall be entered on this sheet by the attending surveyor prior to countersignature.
12:32:33
